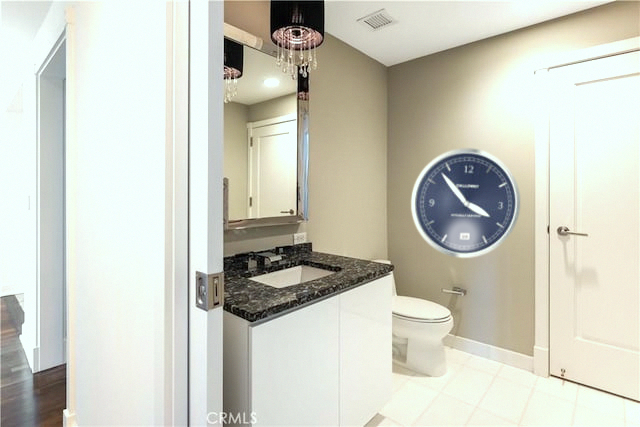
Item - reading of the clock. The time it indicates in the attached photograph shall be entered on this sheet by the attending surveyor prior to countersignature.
3:53
